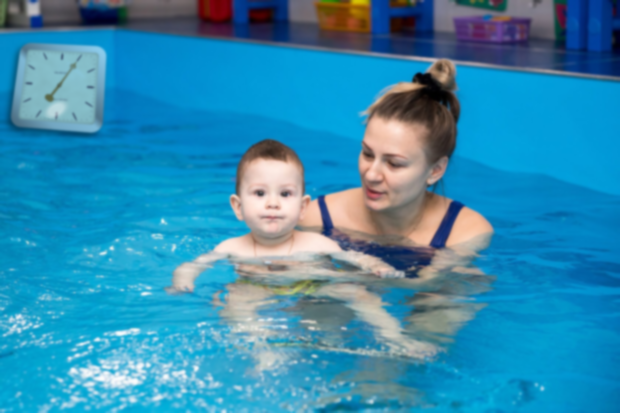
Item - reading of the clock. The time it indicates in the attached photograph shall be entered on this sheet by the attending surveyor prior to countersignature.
7:05
